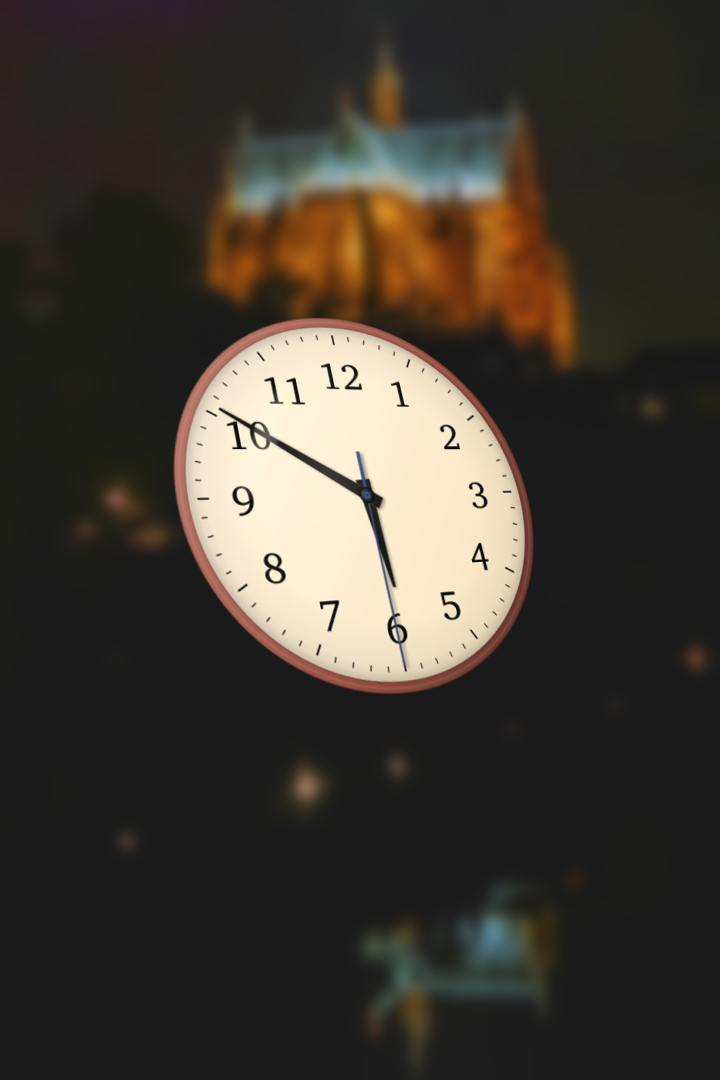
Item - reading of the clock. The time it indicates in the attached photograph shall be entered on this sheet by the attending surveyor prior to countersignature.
5:50:30
